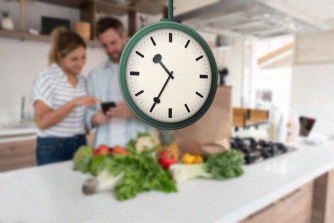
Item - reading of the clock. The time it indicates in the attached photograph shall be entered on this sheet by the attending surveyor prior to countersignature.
10:35
